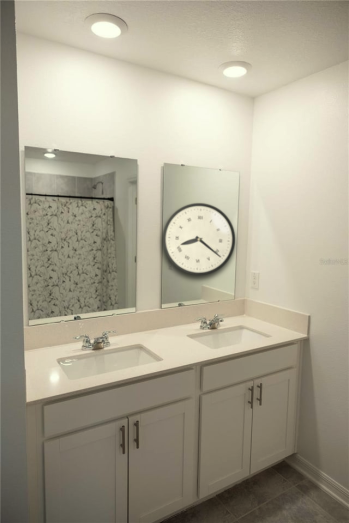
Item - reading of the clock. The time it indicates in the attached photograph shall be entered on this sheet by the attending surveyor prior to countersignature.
8:21
